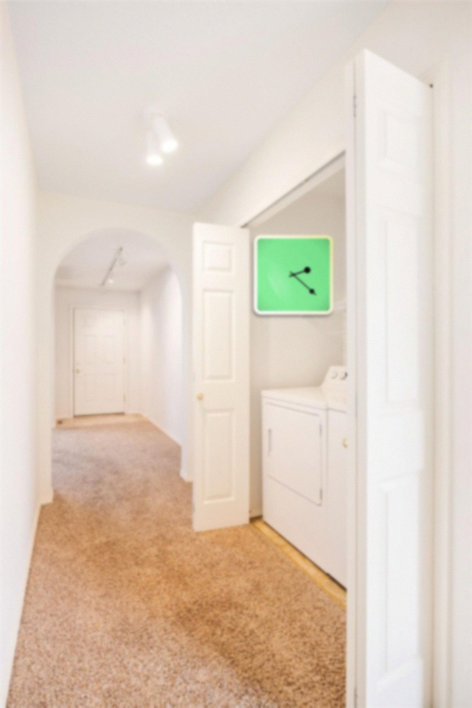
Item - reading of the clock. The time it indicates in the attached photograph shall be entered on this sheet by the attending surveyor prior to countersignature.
2:22
